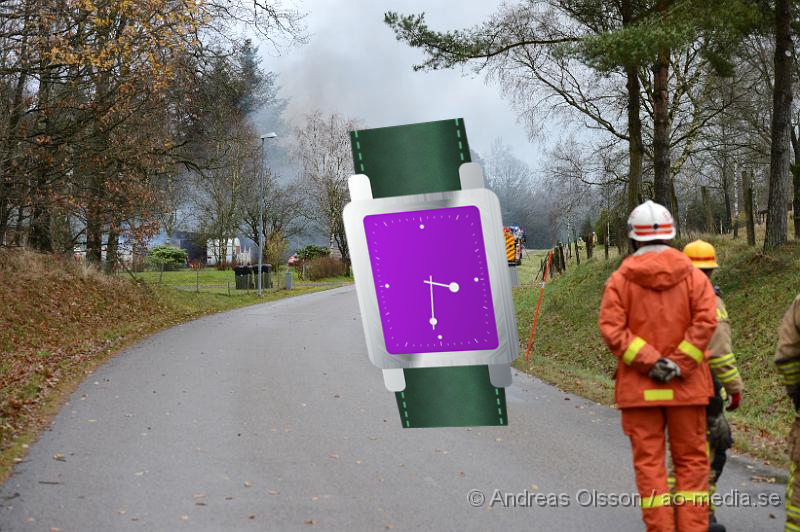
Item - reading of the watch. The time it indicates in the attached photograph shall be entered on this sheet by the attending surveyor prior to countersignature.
3:31
